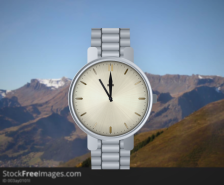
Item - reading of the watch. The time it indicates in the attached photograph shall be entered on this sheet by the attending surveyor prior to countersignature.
11:00
